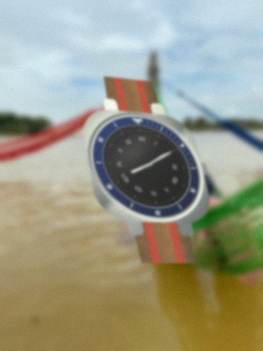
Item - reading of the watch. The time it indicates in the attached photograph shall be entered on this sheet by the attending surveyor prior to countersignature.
8:10
